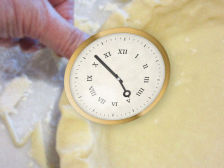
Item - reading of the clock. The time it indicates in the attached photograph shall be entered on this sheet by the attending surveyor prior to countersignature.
4:52
